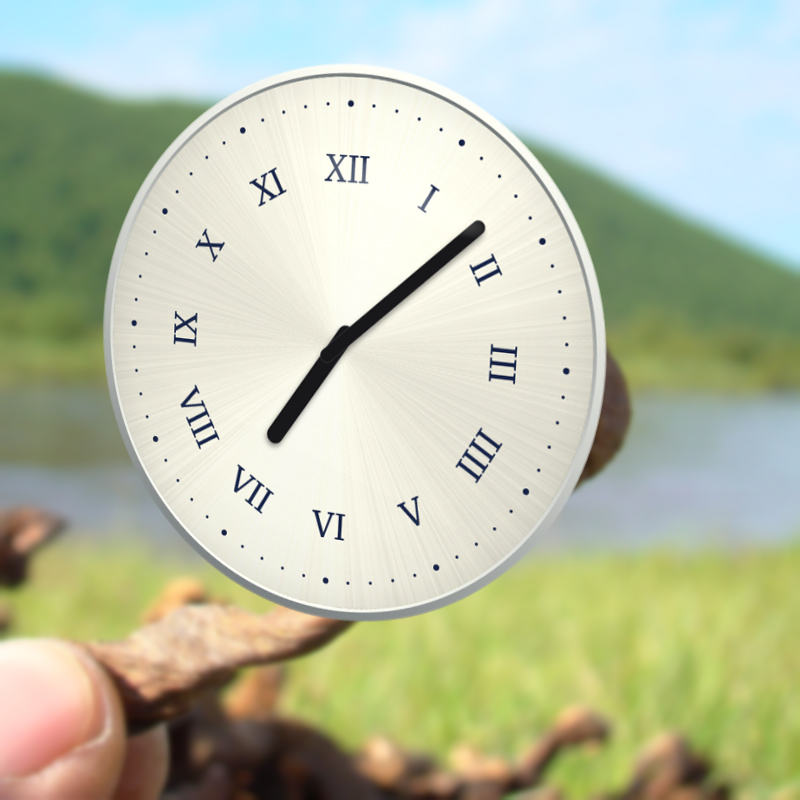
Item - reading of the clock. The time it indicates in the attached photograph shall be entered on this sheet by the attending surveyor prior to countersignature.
7:08
